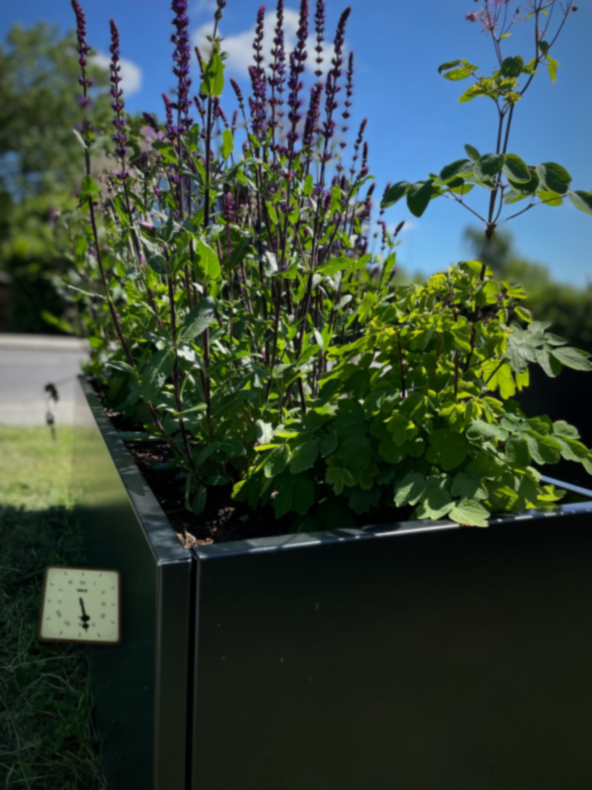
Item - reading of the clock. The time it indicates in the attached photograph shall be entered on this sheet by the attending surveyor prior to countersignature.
5:28
